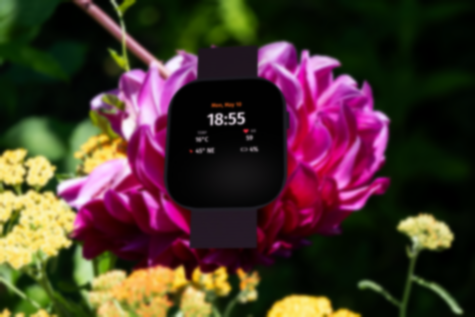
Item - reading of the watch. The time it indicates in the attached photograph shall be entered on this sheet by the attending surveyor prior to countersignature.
18:55
